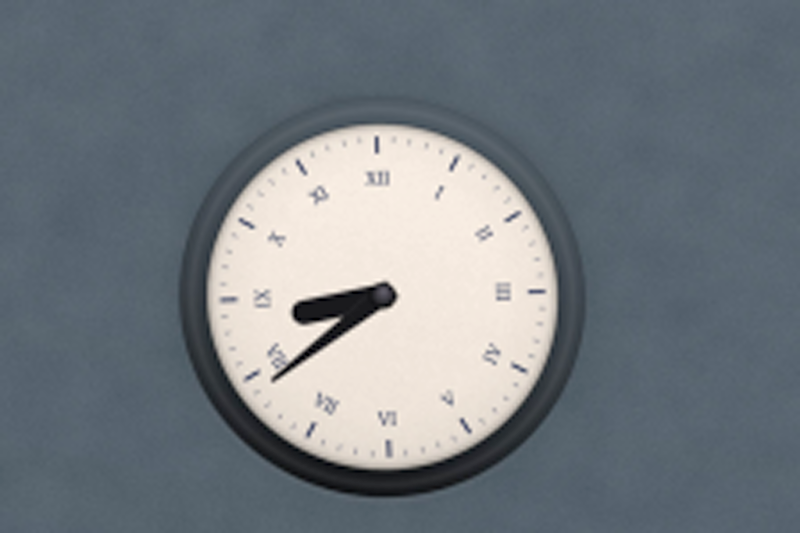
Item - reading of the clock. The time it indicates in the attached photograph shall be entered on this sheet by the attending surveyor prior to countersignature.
8:39
